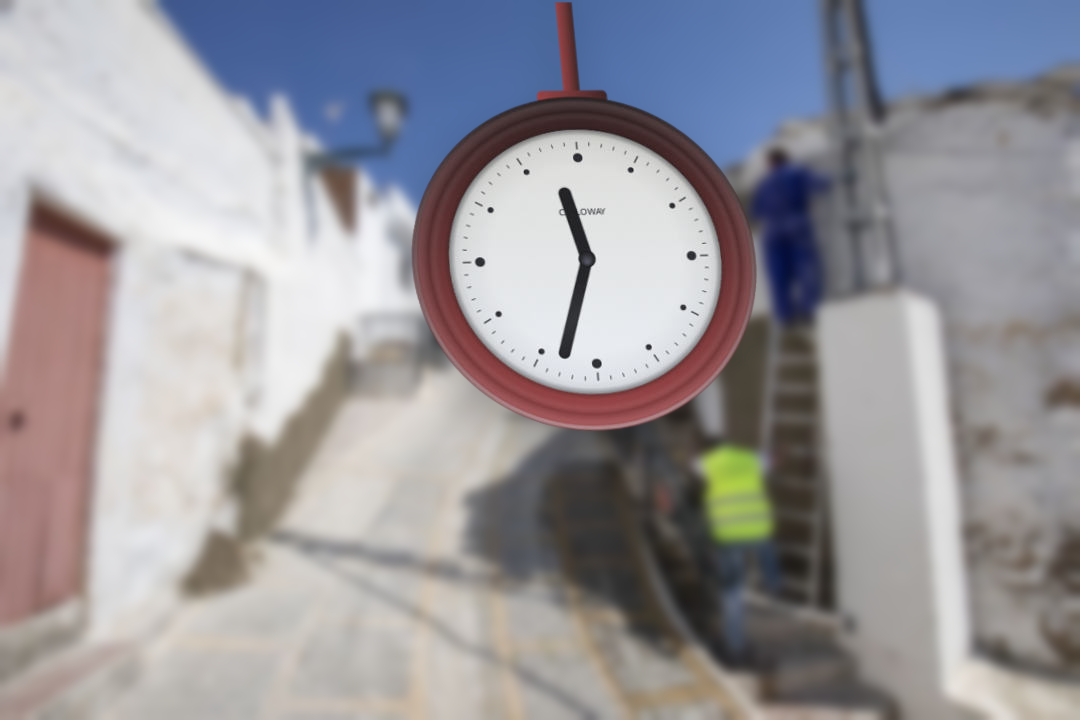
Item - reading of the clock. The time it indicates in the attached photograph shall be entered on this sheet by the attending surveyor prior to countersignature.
11:33
